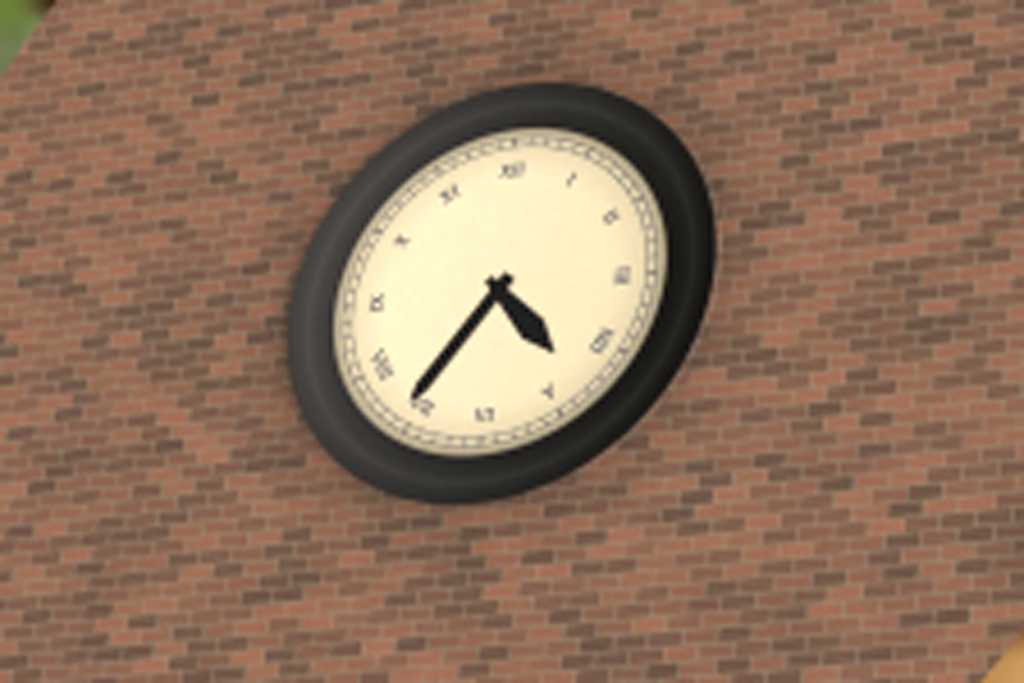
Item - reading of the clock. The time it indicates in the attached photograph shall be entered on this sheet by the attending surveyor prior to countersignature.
4:36
